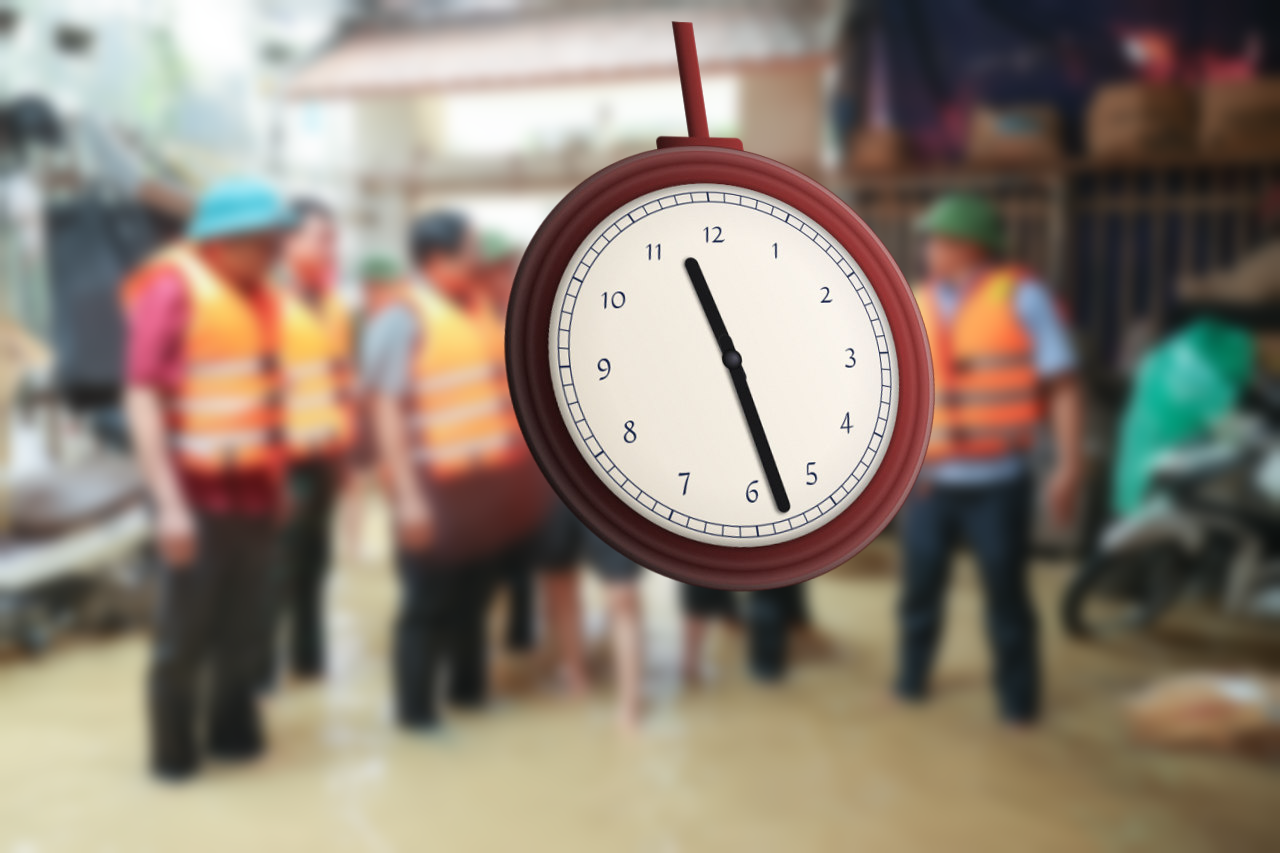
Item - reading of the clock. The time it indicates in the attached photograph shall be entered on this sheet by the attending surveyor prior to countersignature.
11:28
